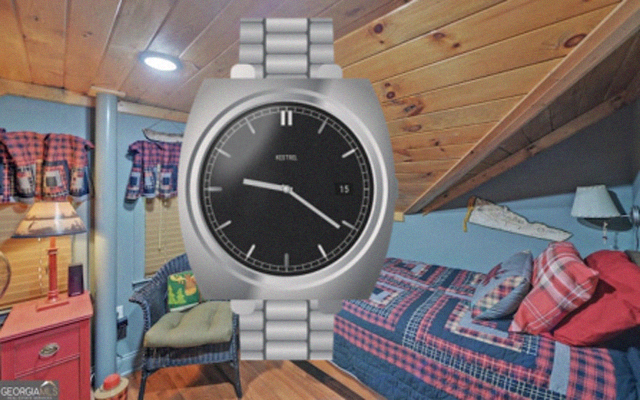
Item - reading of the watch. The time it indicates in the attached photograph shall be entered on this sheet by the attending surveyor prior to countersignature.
9:21
